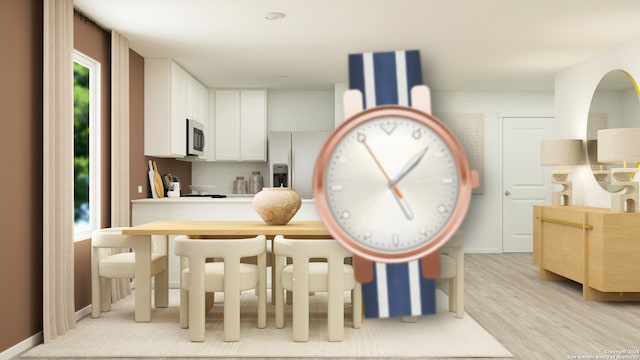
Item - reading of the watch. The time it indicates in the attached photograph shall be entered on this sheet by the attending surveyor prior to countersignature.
5:07:55
